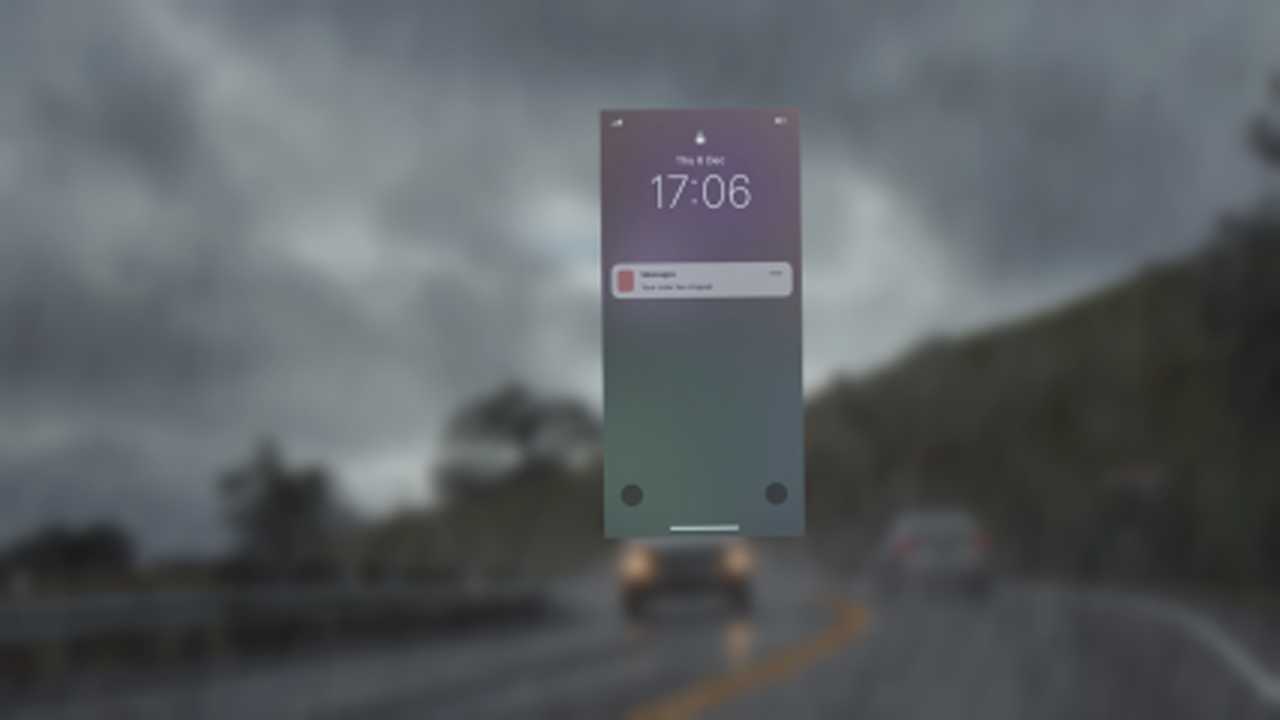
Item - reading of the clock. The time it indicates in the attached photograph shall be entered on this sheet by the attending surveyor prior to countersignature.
17:06
